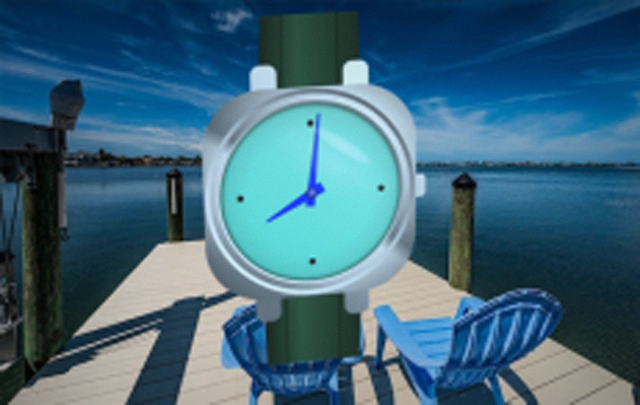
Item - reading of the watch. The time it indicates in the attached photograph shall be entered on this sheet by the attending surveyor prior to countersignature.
8:01
